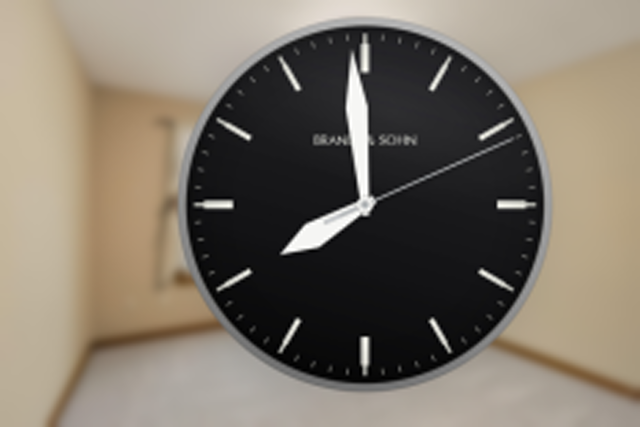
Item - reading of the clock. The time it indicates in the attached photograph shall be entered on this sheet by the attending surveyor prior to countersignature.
7:59:11
